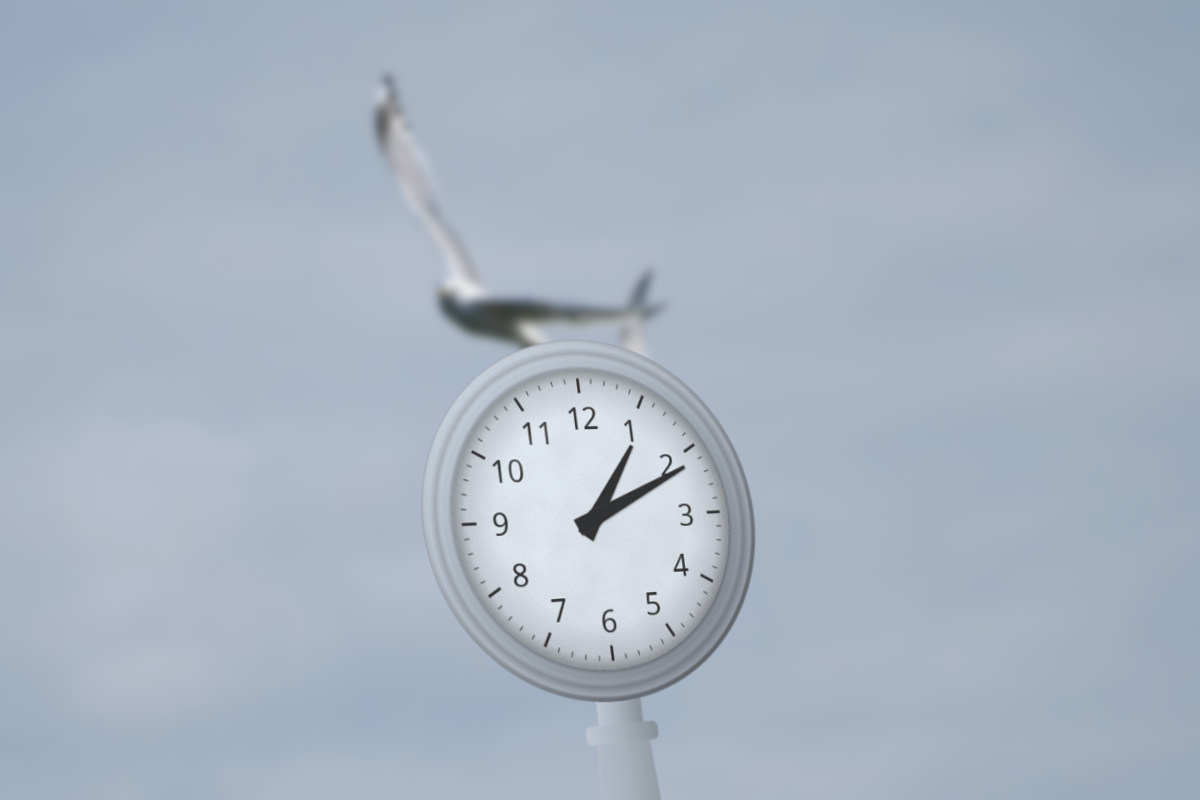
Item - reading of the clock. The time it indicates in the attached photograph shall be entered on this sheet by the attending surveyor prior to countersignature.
1:11
